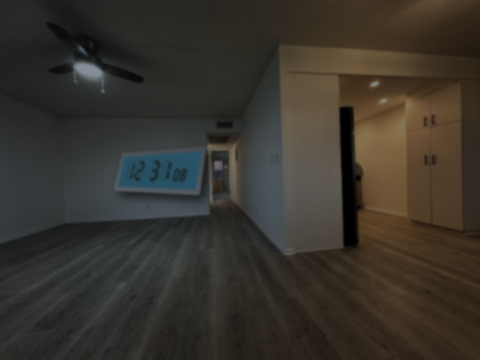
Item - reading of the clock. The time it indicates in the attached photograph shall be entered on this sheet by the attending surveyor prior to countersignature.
12:31
